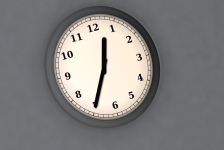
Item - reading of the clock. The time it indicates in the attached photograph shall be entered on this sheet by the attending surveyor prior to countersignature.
12:35
